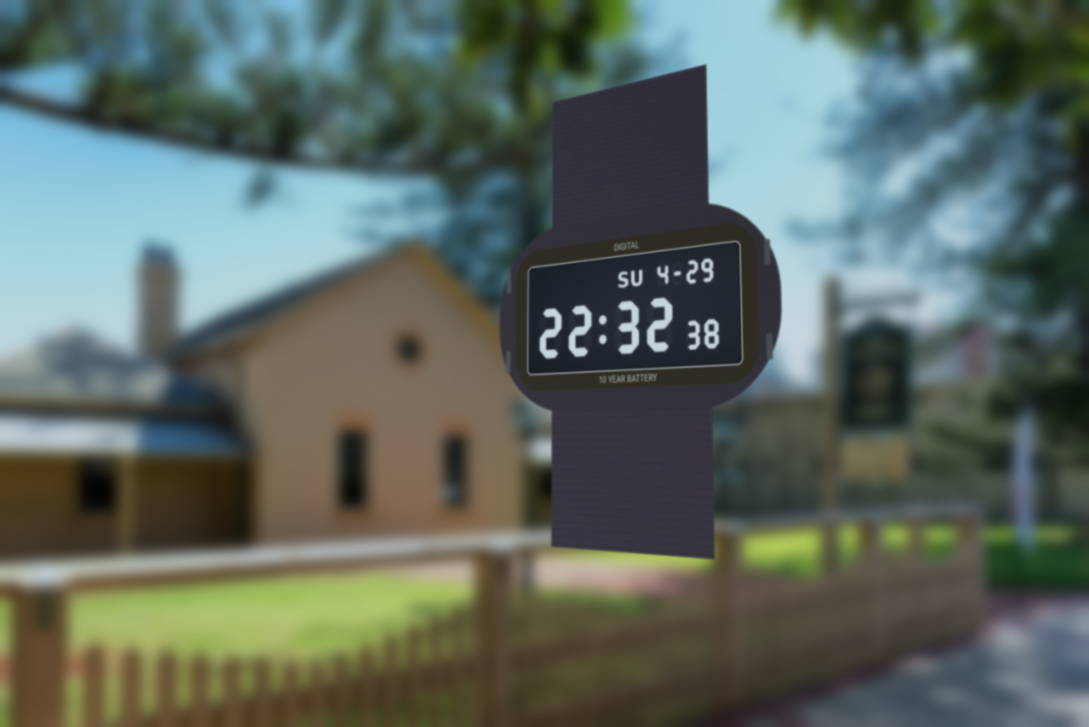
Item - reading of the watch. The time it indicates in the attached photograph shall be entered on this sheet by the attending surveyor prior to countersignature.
22:32:38
